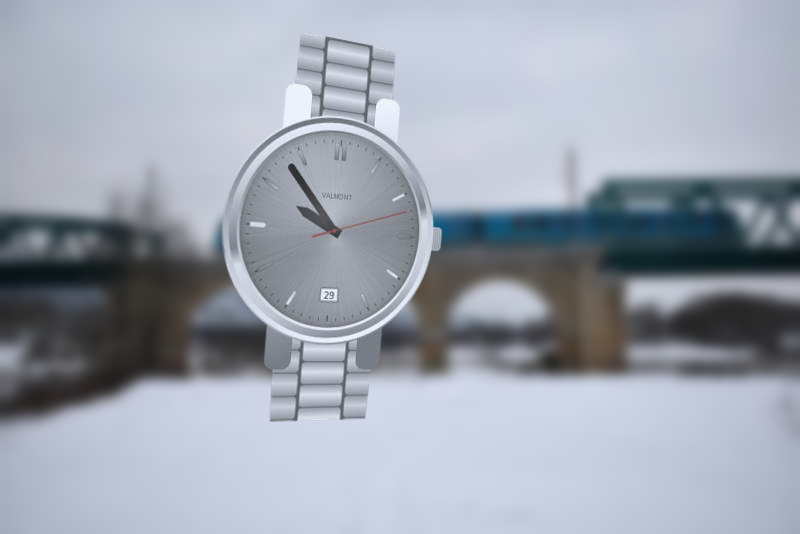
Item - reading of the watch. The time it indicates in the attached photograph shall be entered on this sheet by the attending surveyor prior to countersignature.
9:53:12
